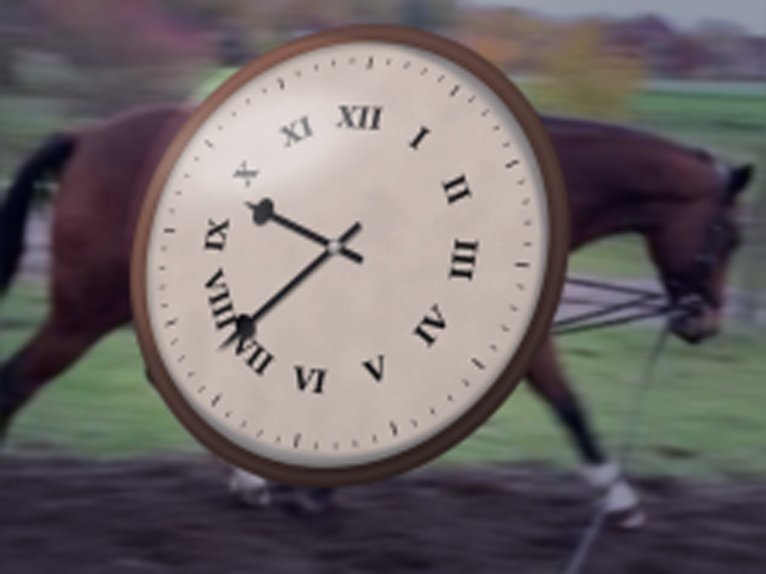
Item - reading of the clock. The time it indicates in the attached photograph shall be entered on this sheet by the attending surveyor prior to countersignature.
9:37
